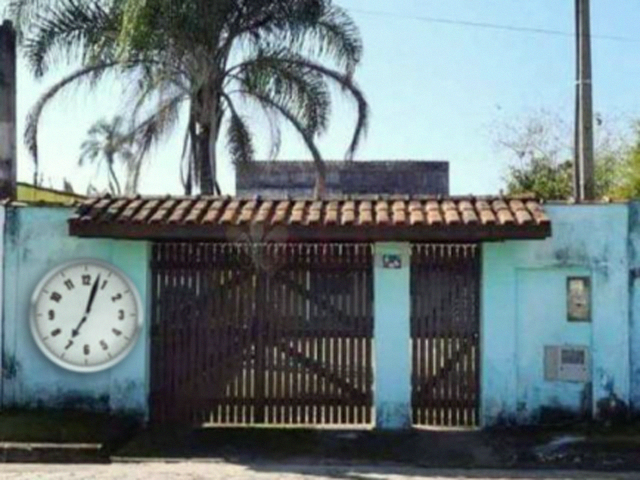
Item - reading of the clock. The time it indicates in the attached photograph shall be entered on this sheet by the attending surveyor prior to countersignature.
7:03
